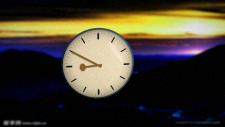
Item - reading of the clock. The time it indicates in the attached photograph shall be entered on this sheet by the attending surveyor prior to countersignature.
8:50
